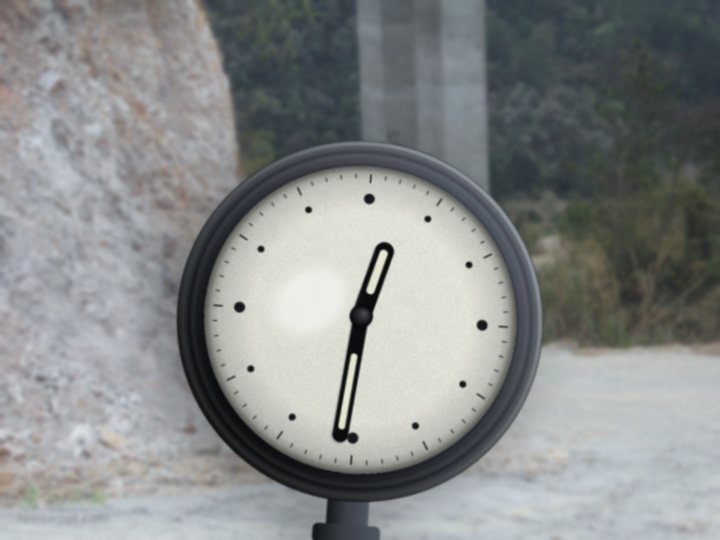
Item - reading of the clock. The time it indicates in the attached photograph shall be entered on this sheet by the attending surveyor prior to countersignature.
12:31
